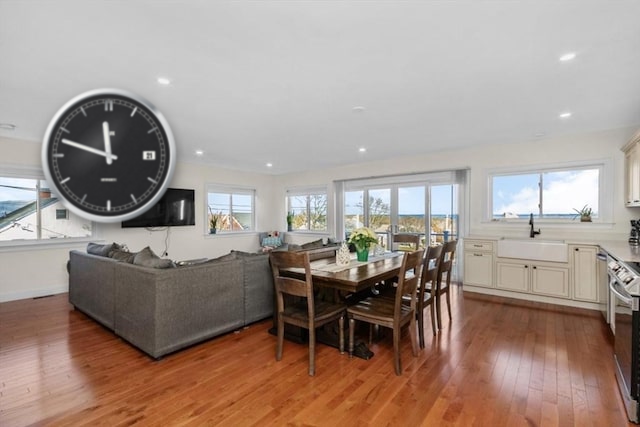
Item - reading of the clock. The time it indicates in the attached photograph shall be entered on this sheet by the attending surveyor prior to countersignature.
11:48
